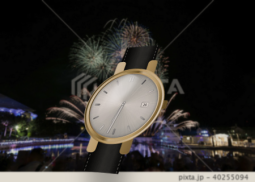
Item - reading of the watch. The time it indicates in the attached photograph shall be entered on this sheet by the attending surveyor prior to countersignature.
6:32
